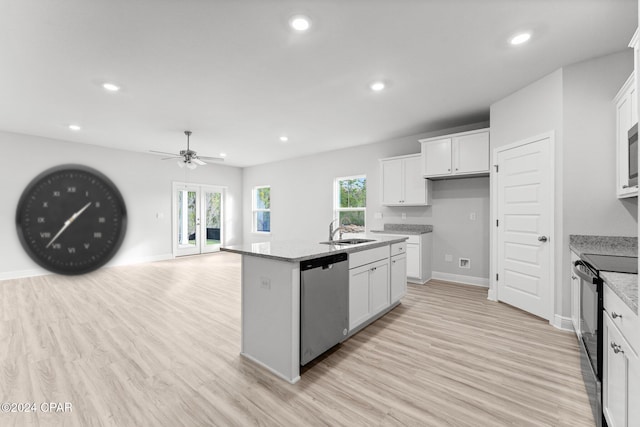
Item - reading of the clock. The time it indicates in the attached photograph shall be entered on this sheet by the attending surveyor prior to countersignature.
1:37
